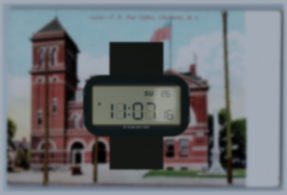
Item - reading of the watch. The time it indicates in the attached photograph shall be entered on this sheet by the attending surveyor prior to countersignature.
11:07:16
